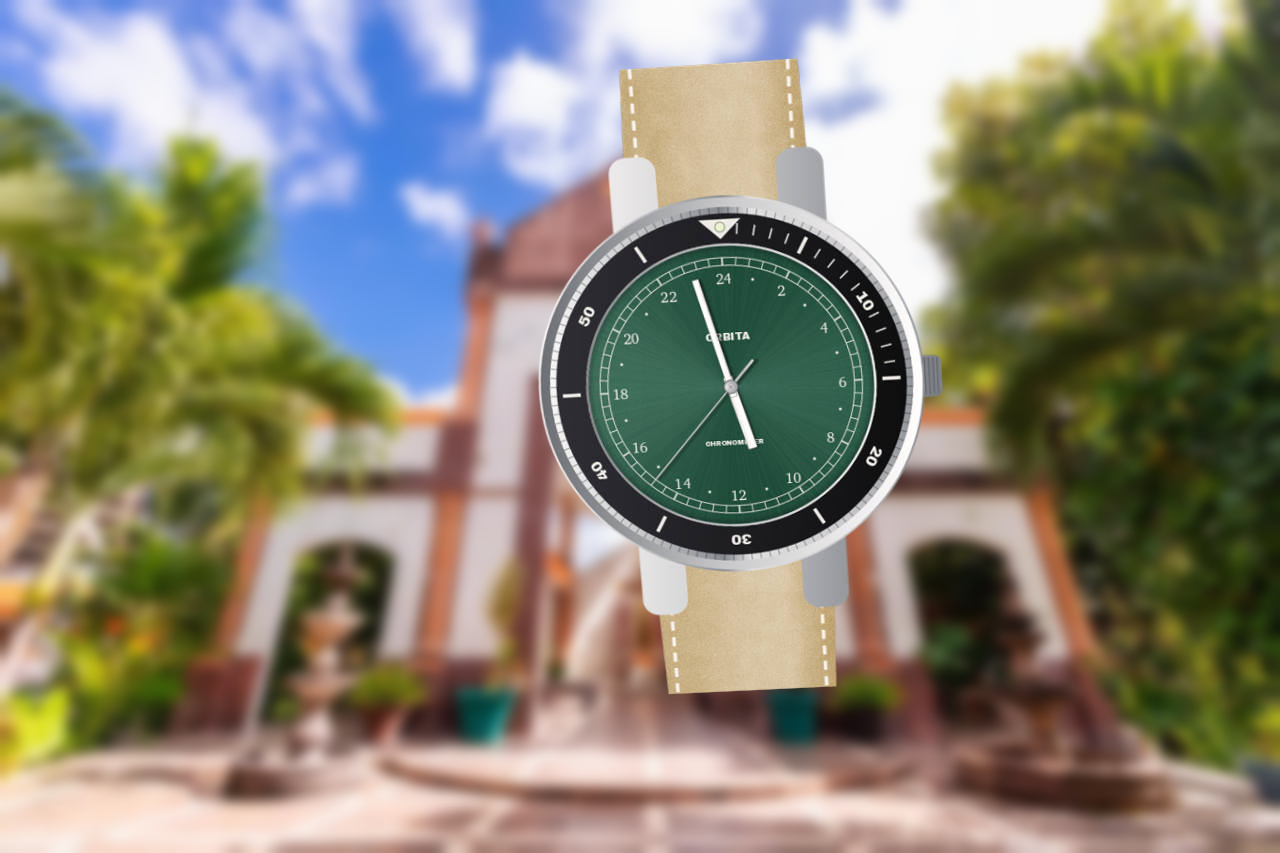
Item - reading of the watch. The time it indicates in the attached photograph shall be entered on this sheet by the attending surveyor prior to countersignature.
10:57:37
